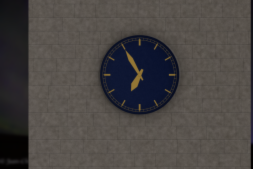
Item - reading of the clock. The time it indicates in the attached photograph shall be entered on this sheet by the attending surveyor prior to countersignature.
6:55
